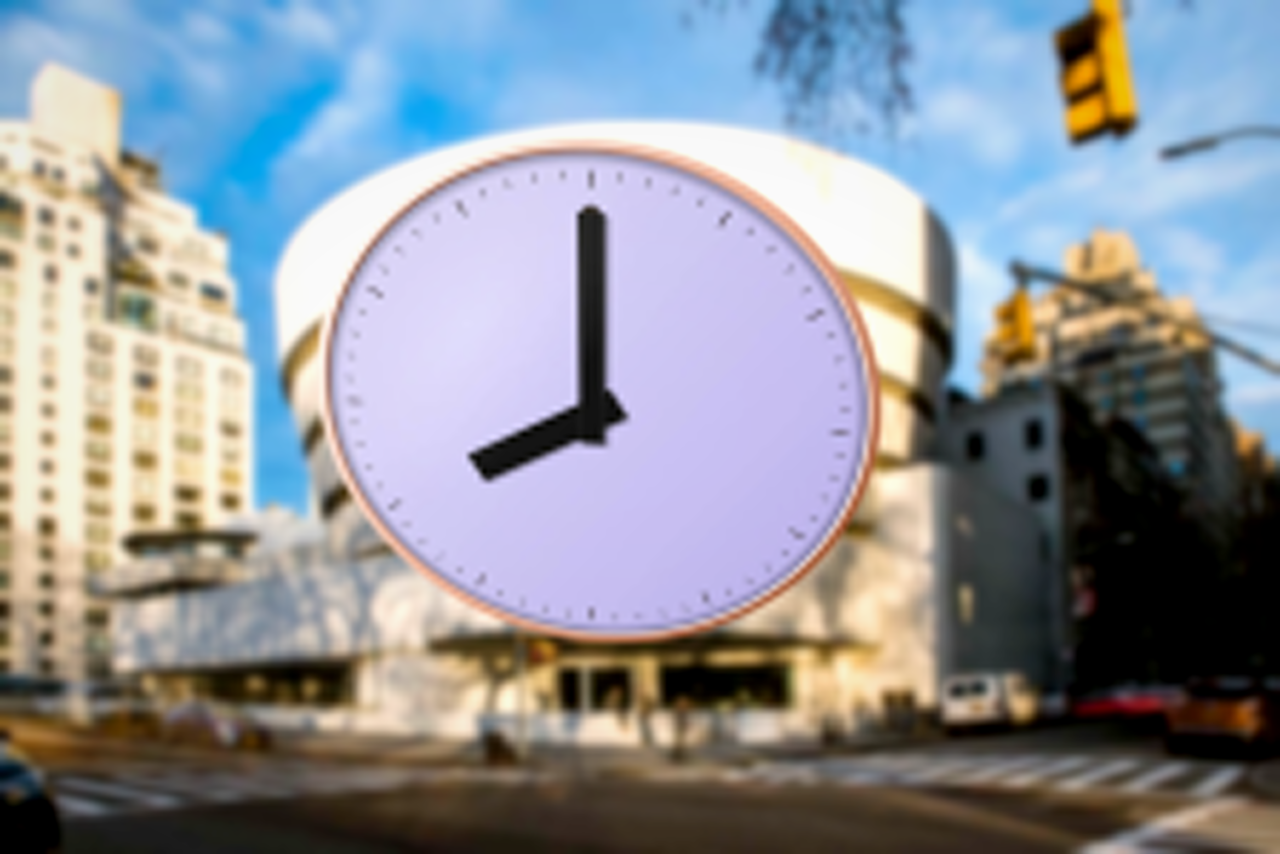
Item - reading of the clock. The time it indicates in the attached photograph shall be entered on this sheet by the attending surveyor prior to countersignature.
8:00
